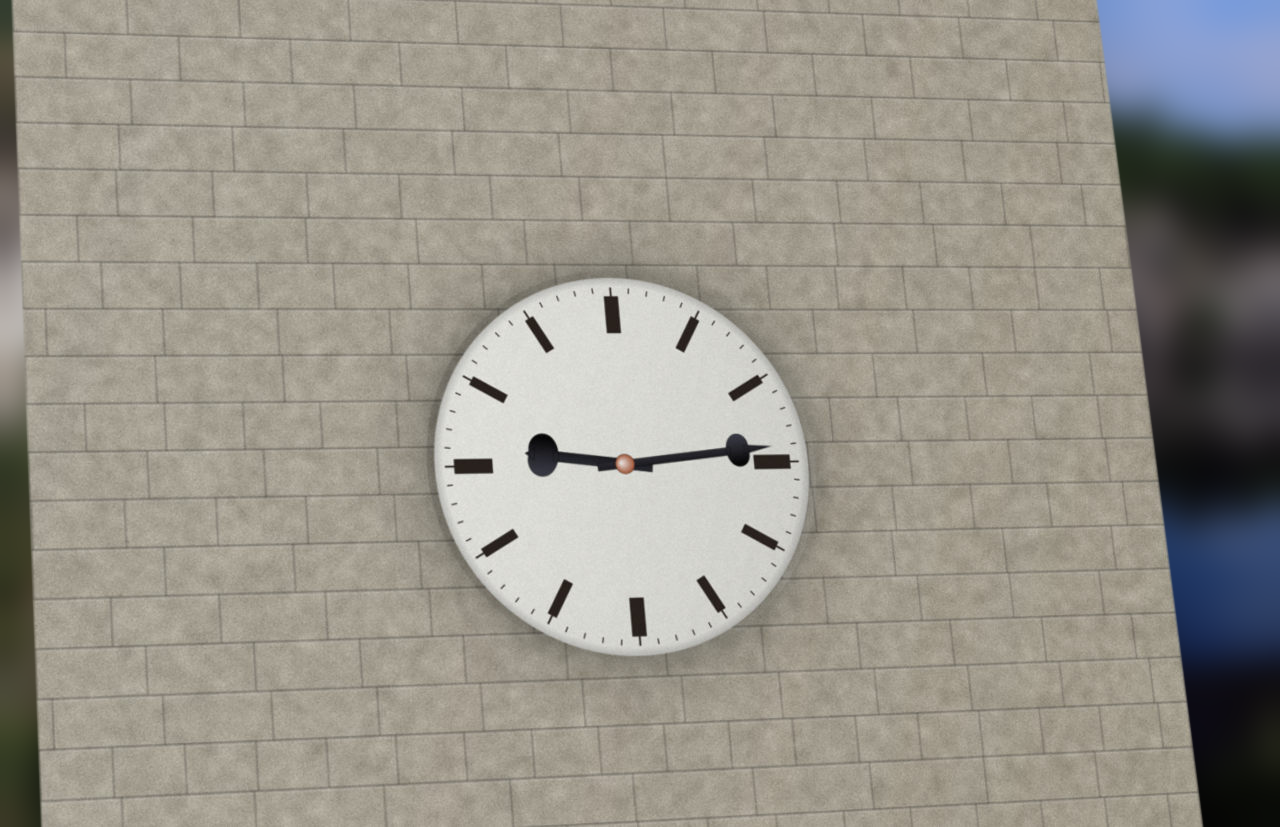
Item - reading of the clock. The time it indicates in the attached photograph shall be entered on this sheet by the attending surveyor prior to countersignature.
9:14
